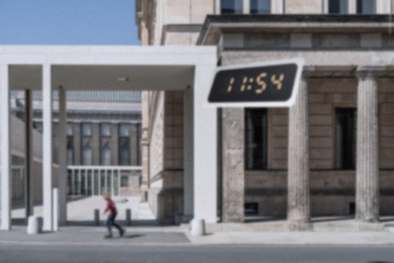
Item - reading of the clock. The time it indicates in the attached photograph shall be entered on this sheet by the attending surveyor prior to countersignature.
11:54
